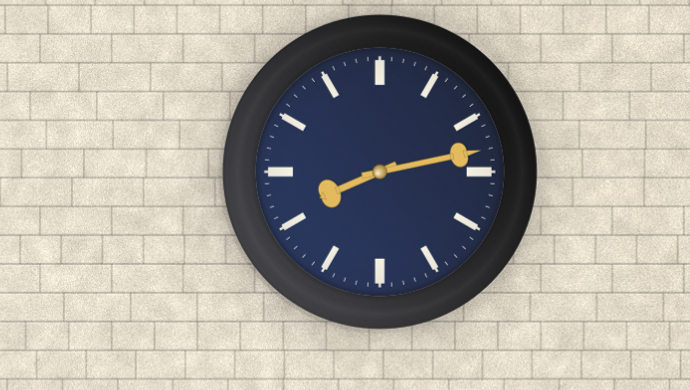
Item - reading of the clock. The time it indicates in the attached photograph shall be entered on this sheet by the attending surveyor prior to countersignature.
8:13
